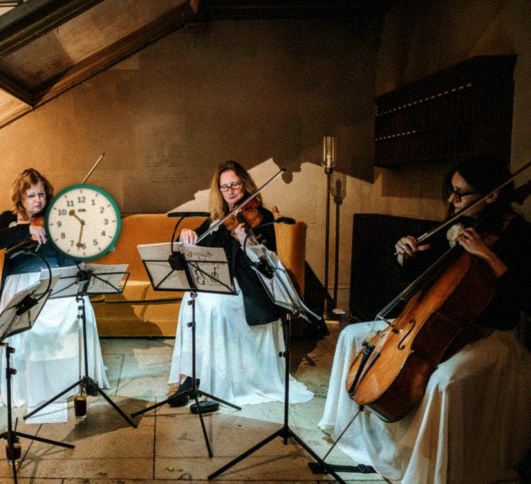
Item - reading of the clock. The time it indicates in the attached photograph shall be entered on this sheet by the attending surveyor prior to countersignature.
10:32
